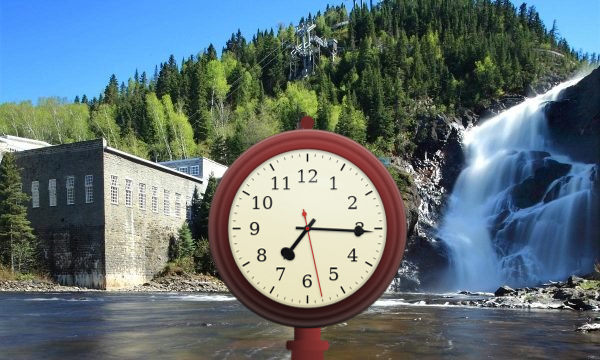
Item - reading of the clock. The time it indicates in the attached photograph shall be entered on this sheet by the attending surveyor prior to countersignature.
7:15:28
